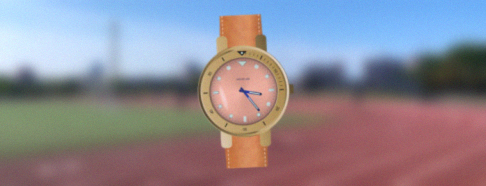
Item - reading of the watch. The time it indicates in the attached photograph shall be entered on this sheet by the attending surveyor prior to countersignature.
3:24
